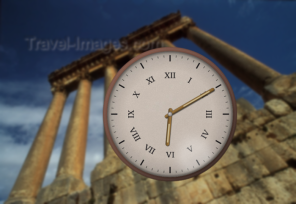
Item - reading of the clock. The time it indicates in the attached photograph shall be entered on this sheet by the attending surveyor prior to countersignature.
6:10
